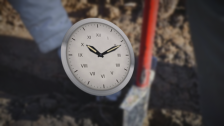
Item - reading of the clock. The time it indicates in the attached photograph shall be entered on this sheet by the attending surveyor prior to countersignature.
10:11
